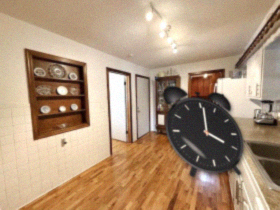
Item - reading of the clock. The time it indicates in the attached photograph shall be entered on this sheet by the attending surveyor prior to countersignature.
4:01
